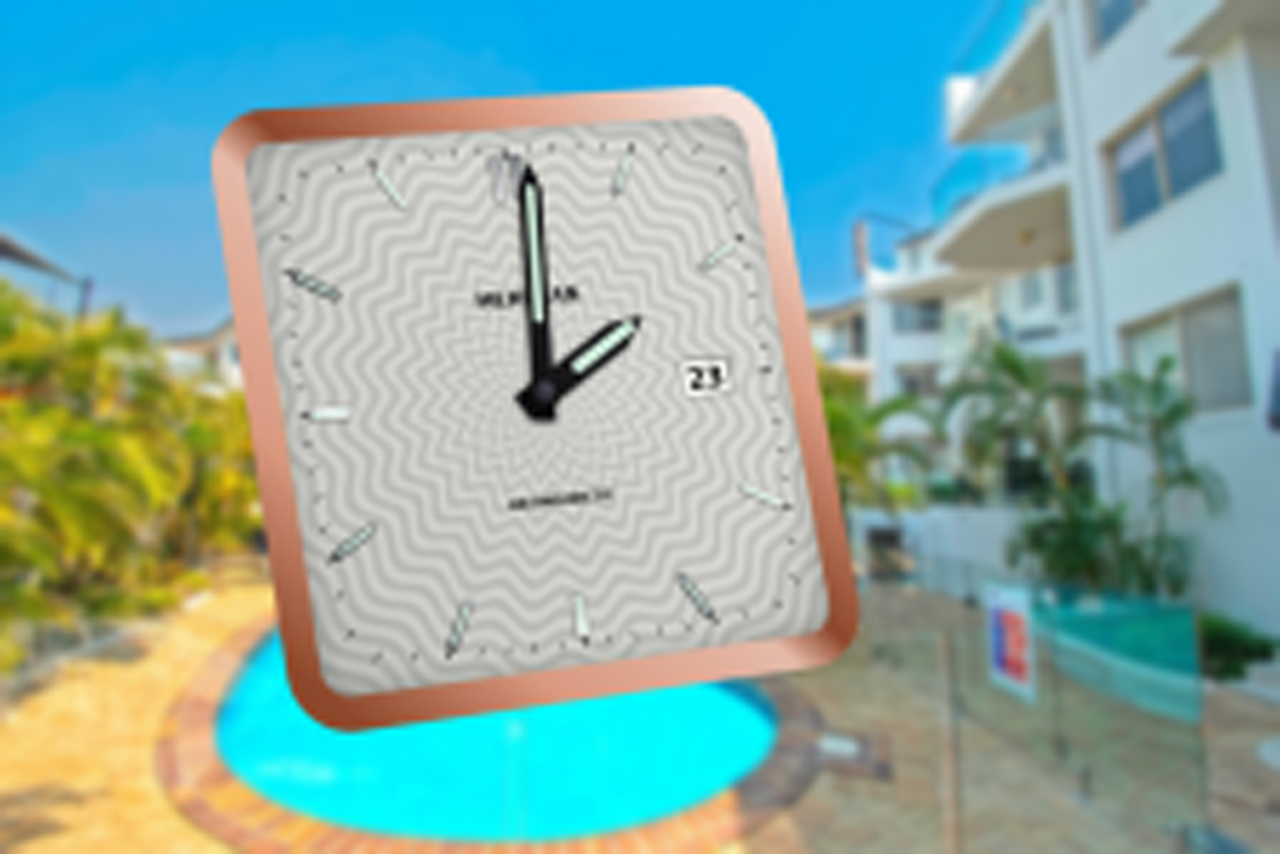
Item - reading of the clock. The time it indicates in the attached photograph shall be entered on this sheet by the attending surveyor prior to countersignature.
2:01
